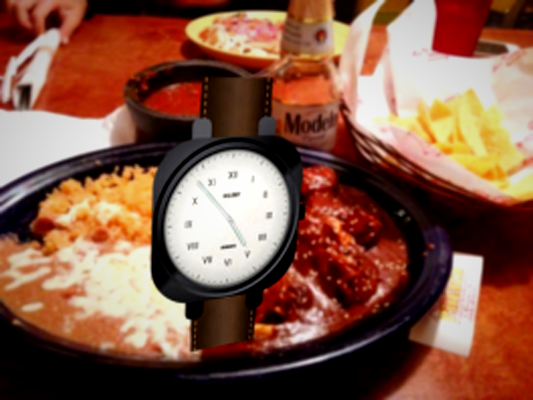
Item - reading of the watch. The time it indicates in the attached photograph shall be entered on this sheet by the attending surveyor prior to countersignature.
4:53
